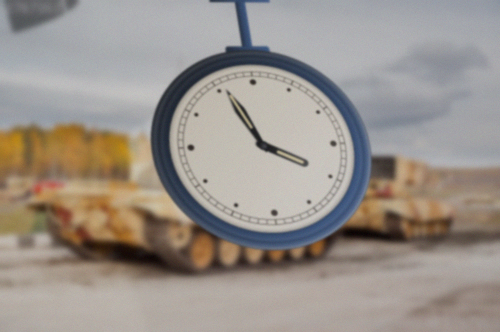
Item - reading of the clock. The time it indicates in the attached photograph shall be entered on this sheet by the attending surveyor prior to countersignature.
3:56
